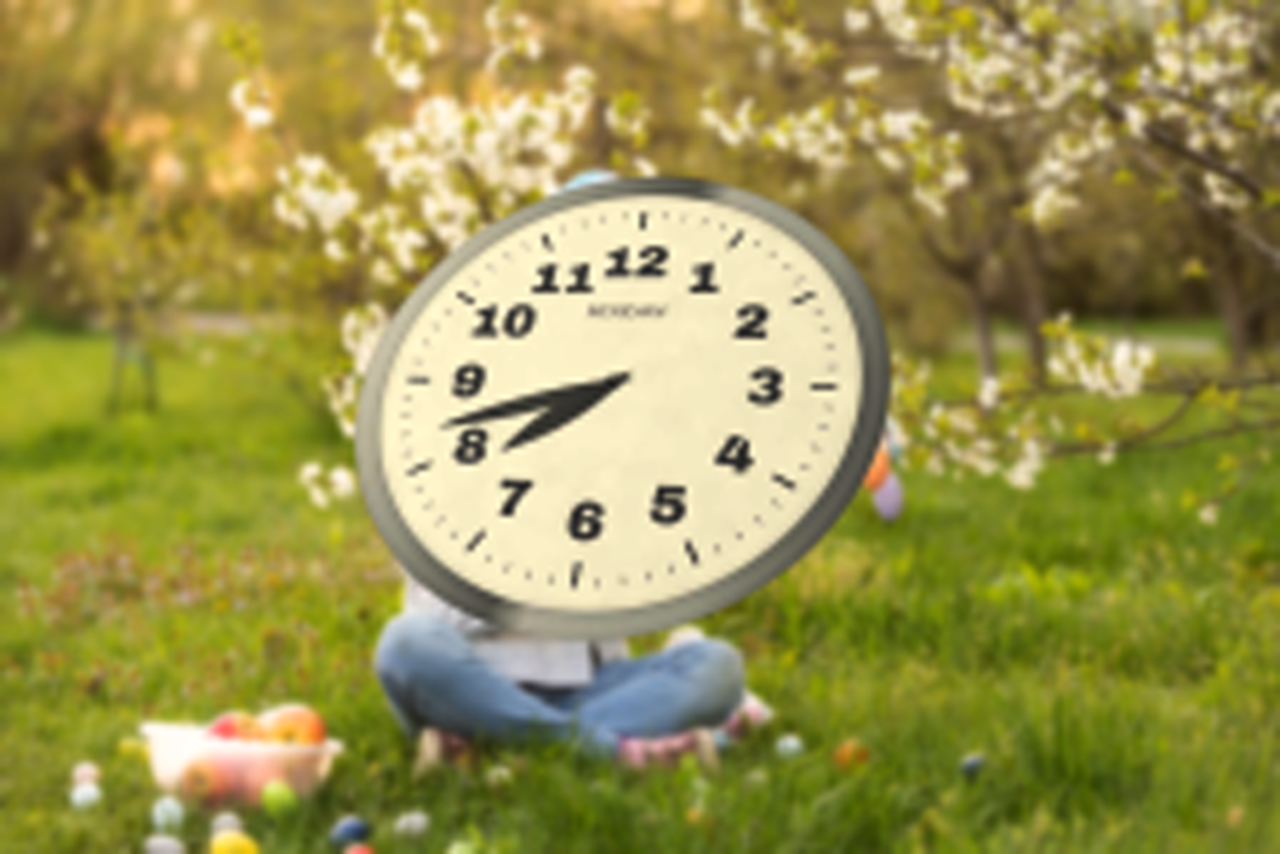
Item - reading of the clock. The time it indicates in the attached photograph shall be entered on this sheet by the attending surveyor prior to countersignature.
7:42
